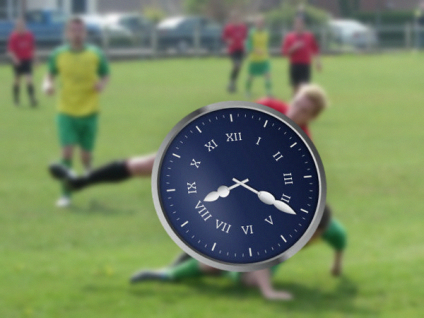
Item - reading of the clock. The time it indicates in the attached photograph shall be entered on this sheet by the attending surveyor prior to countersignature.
8:21
